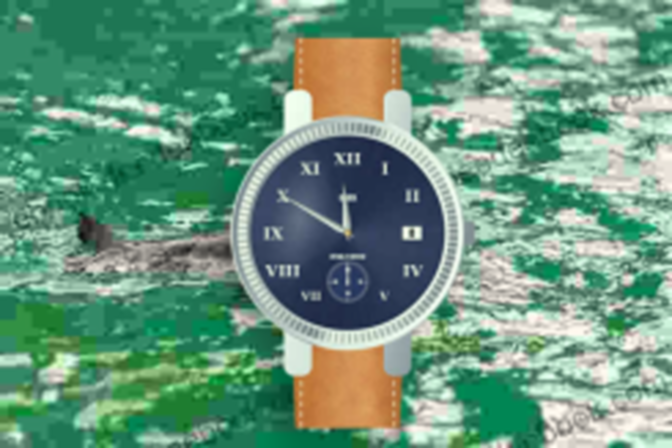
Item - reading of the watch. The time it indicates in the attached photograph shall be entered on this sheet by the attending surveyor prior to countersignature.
11:50
